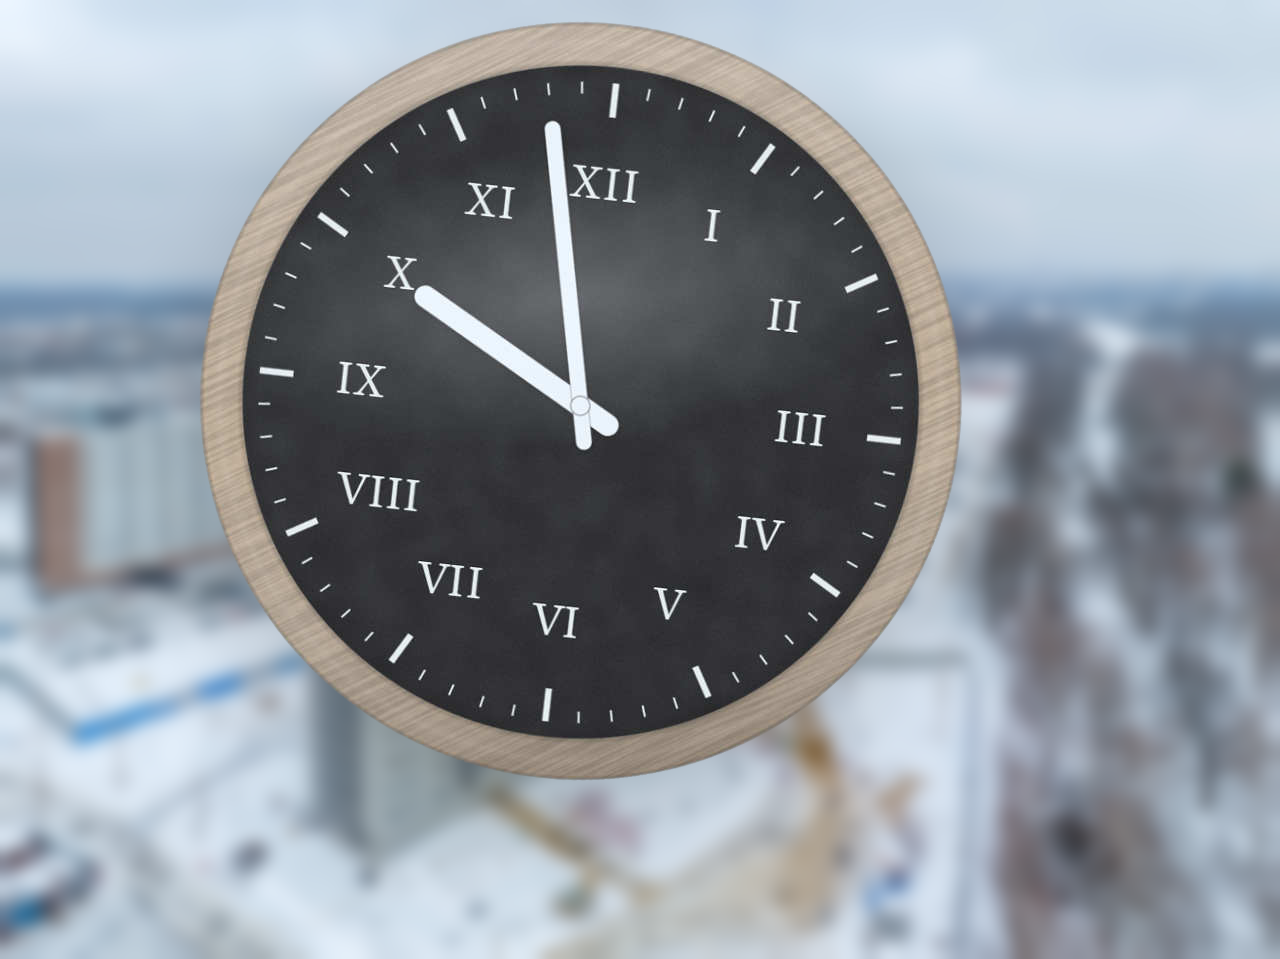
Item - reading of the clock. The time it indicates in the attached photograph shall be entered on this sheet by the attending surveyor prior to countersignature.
9:58
